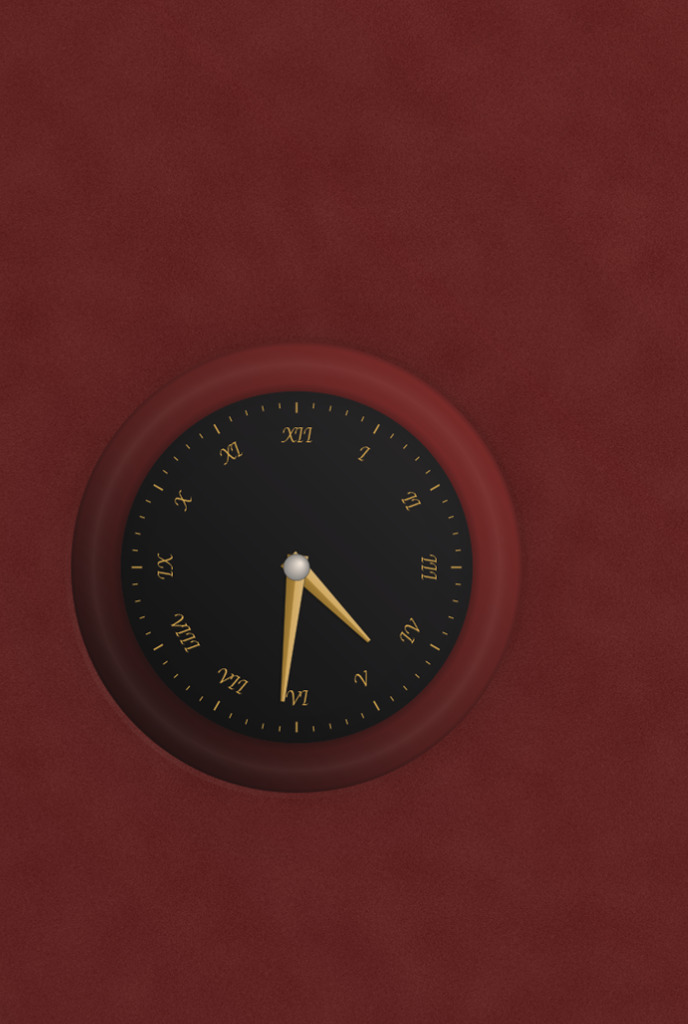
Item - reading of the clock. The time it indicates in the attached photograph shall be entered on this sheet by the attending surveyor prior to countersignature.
4:31
